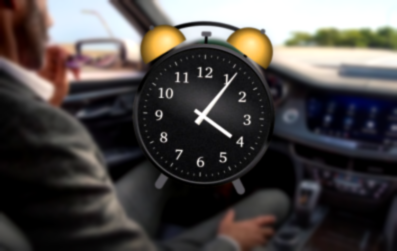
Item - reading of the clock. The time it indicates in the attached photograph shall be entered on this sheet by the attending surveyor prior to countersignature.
4:06
